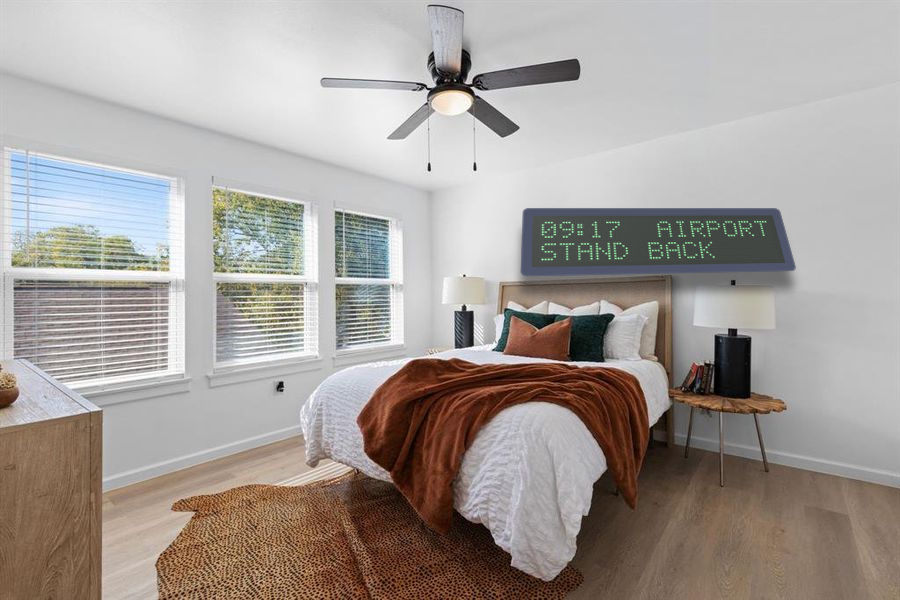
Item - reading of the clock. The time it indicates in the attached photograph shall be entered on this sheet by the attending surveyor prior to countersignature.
9:17
